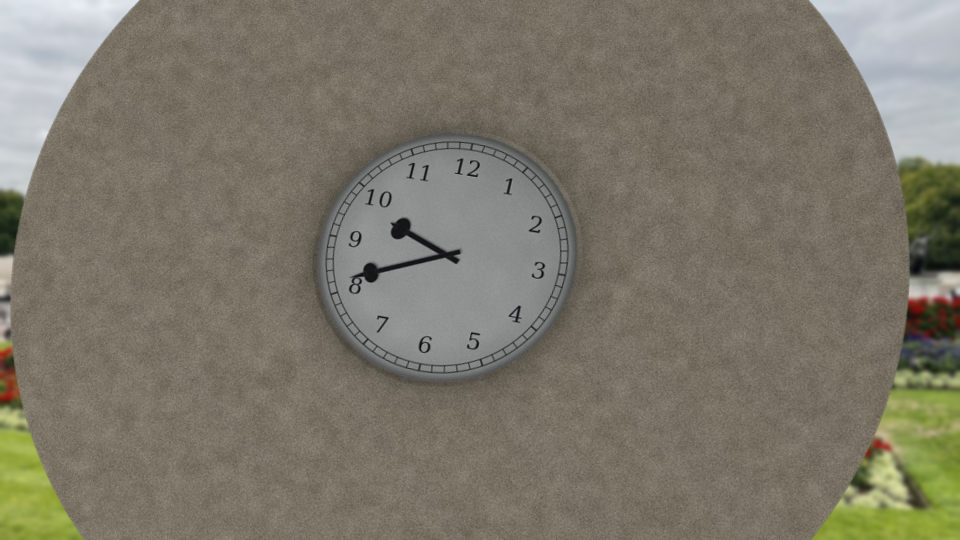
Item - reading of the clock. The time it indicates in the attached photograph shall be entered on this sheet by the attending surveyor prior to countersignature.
9:41
